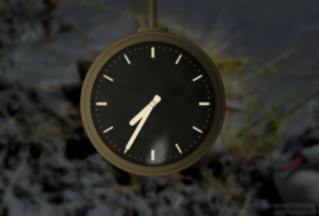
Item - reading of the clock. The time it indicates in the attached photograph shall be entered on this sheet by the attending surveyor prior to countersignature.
7:35
